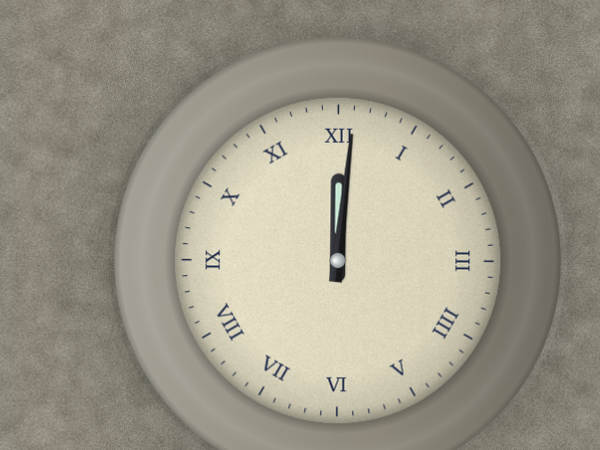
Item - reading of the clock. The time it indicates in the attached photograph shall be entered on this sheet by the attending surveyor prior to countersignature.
12:01
